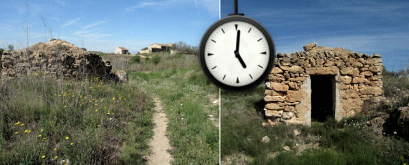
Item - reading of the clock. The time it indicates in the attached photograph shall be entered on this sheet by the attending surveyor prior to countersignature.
5:01
